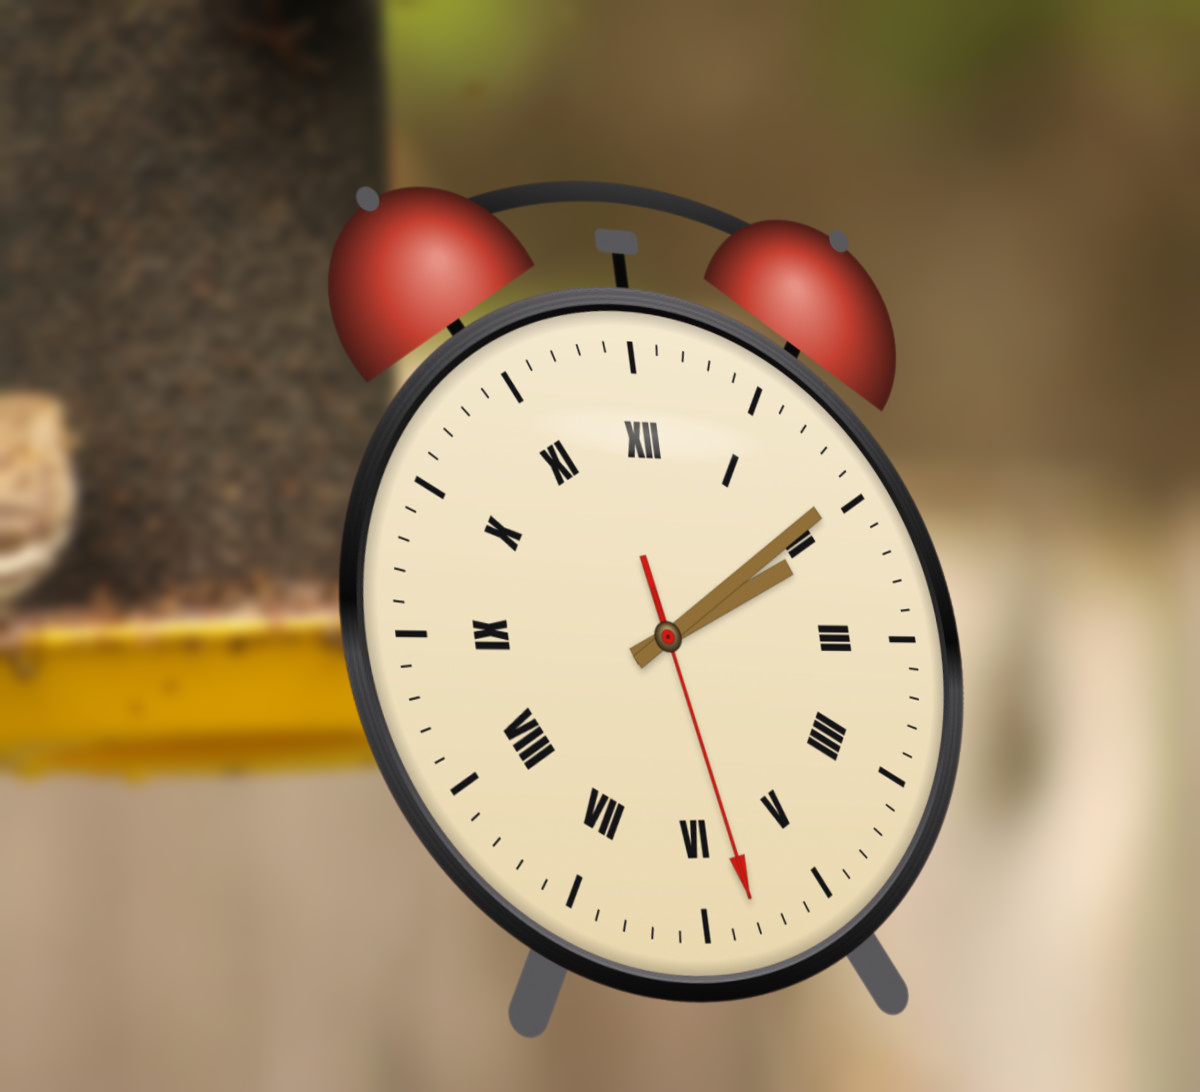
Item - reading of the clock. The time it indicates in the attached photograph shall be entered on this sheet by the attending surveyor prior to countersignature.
2:09:28
